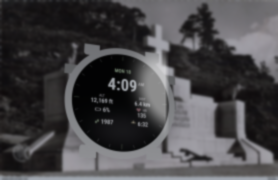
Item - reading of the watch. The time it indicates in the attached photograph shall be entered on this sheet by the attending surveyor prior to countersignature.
4:09
